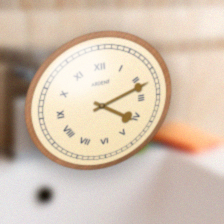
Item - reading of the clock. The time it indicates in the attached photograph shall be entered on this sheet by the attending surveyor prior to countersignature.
4:12
